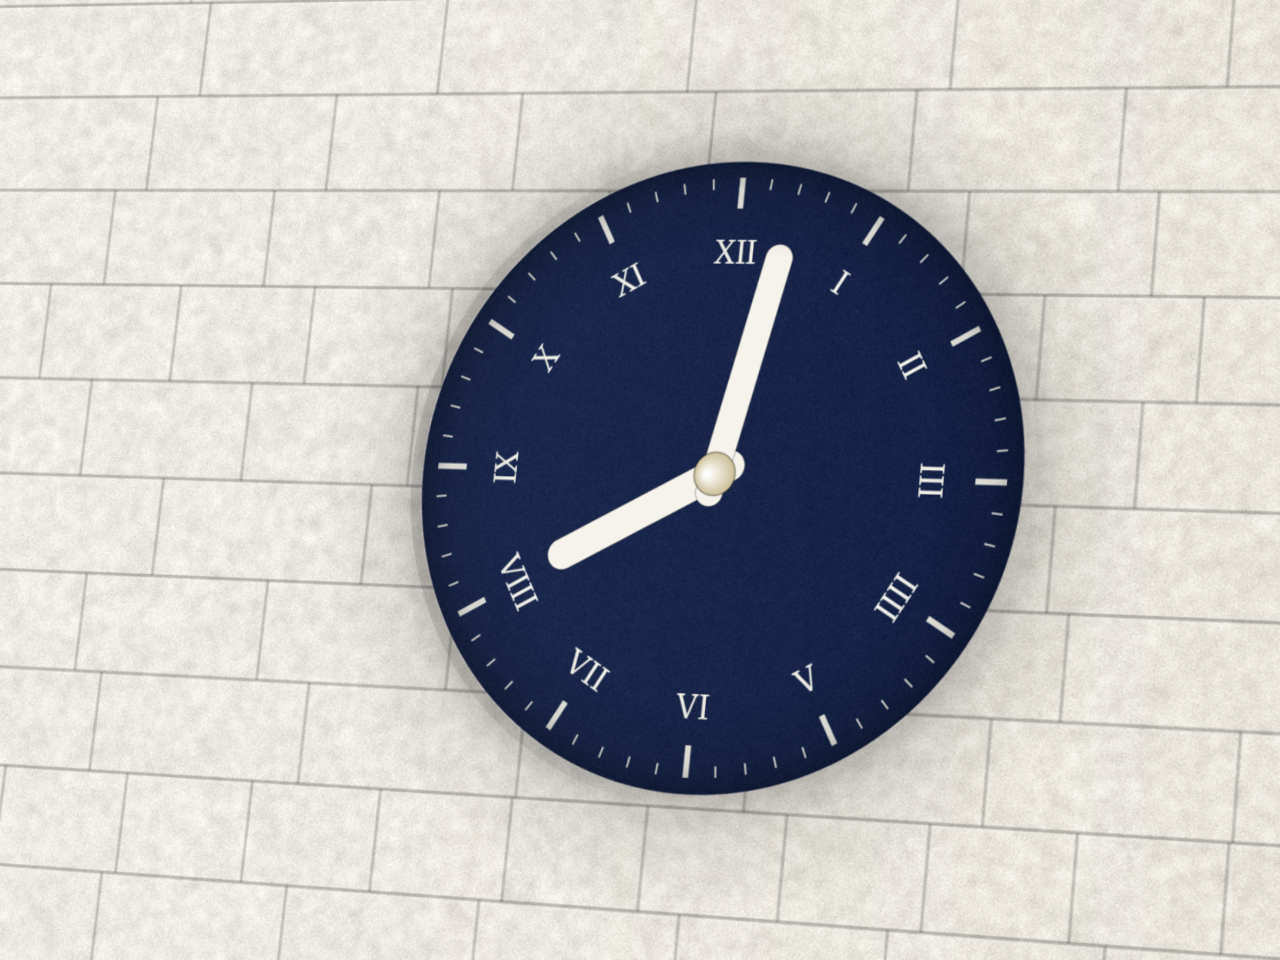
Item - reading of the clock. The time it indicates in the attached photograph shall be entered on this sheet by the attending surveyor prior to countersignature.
8:02
